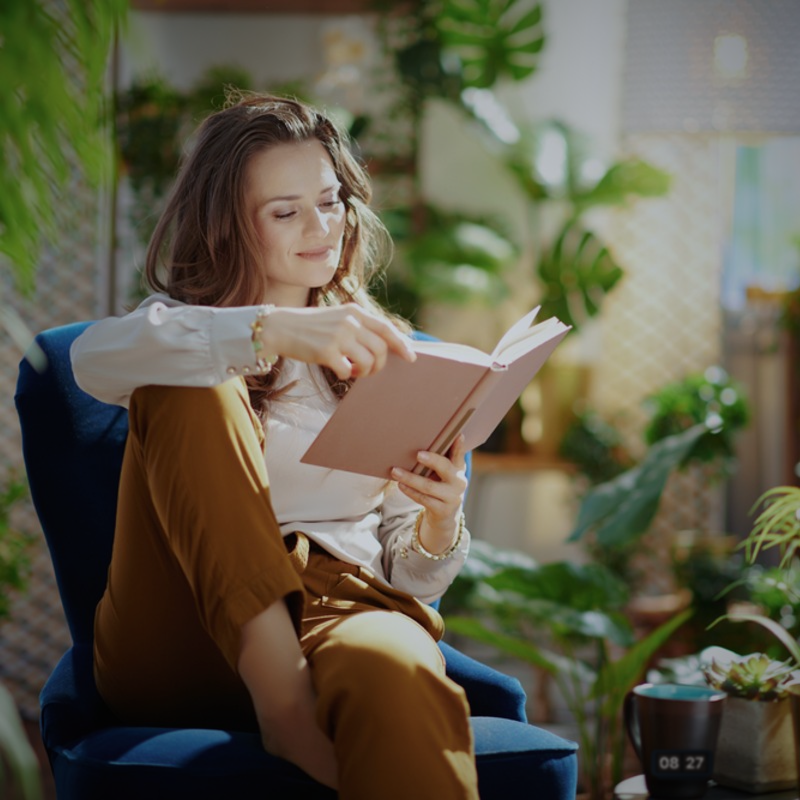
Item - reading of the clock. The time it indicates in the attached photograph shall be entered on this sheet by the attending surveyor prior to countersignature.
8:27
